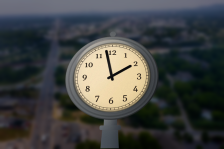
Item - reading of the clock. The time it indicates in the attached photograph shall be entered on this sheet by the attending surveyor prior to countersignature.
1:58
